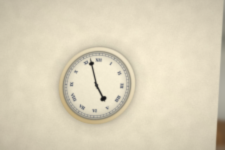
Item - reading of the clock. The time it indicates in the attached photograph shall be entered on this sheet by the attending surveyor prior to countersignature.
4:57
